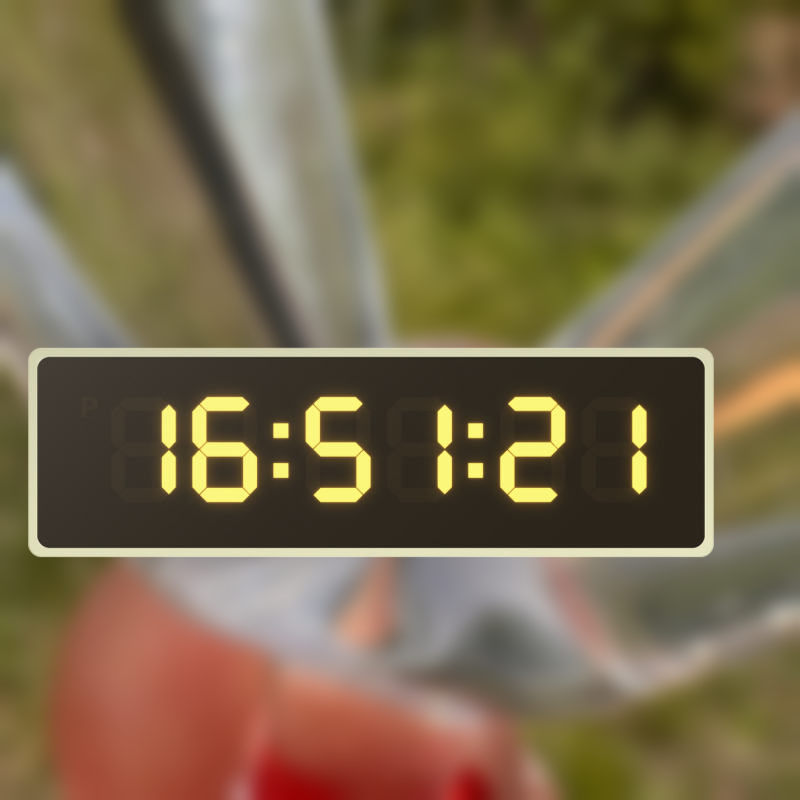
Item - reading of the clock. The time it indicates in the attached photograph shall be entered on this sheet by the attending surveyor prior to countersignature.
16:51:21
